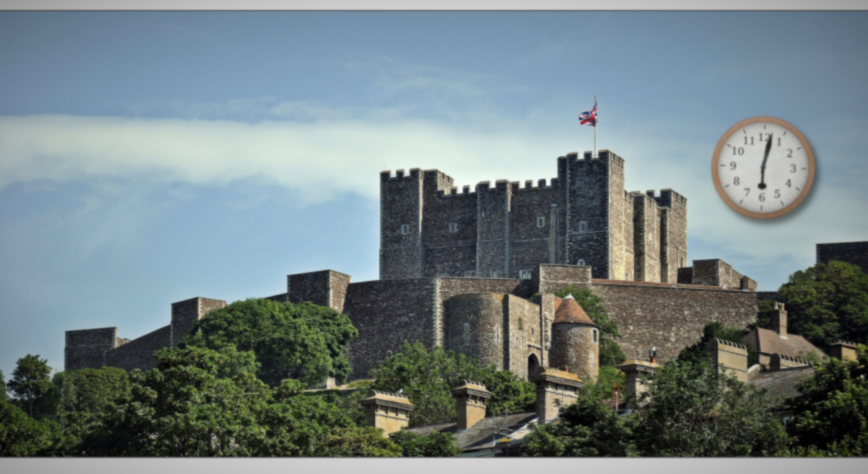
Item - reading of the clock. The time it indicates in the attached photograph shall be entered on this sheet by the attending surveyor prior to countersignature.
6:02
